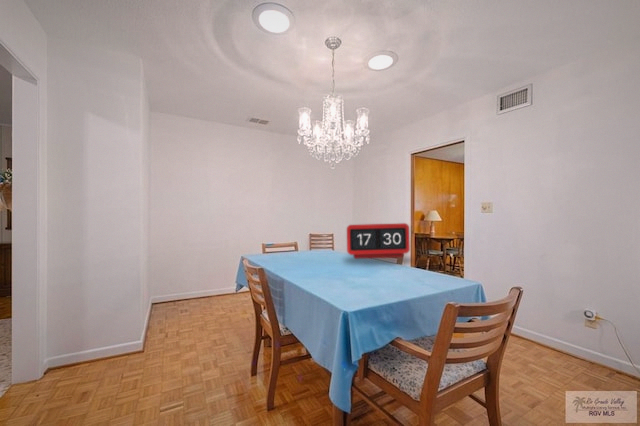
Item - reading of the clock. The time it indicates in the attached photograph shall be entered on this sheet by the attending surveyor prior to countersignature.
17:30
